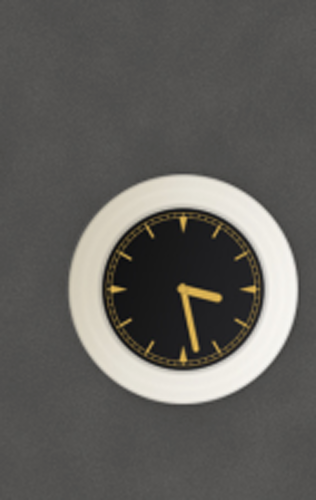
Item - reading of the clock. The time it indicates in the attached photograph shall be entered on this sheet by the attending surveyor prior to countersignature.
3:28
